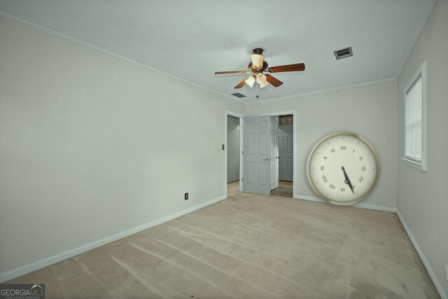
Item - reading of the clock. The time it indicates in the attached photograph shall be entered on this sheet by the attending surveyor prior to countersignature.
5:26
